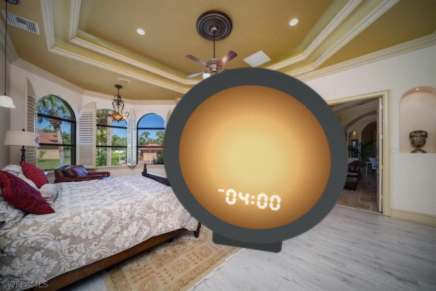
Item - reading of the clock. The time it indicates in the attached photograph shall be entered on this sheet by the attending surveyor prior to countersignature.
4:00
